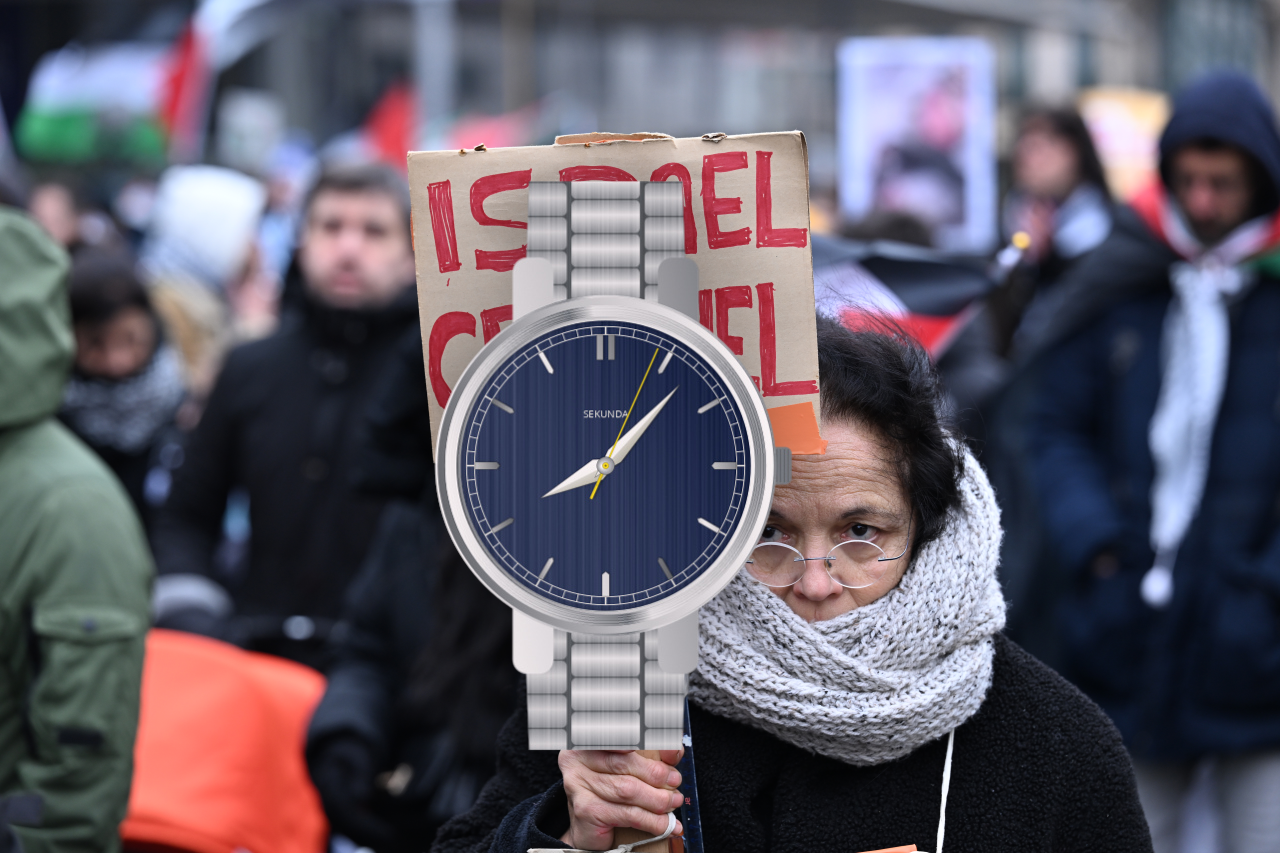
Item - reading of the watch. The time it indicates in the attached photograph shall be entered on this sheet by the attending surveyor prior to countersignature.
8:07:04
